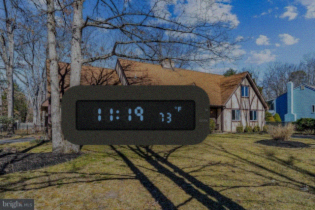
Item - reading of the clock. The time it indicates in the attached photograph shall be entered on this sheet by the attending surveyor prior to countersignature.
11:19
